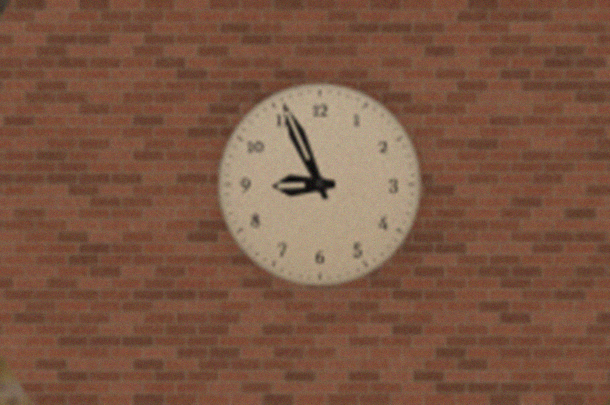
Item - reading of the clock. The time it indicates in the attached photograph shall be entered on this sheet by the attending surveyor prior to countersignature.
8:56
